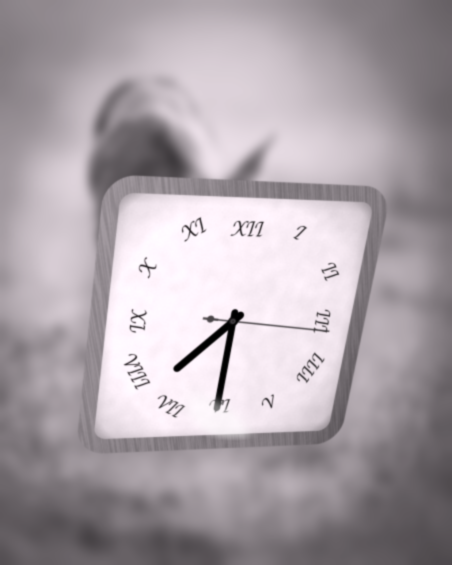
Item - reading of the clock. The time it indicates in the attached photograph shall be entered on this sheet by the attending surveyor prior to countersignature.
7:30:16
